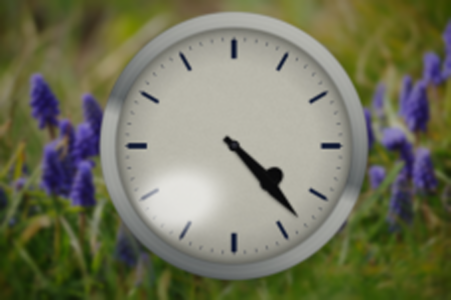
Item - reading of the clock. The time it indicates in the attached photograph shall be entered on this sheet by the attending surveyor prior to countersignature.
4:23
